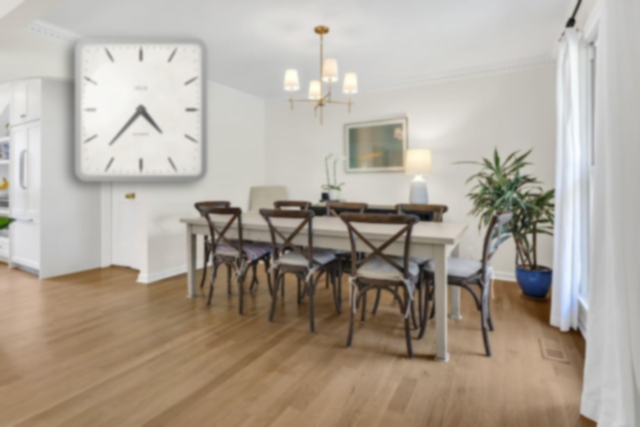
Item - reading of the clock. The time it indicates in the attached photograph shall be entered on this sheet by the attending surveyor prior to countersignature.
4:37
